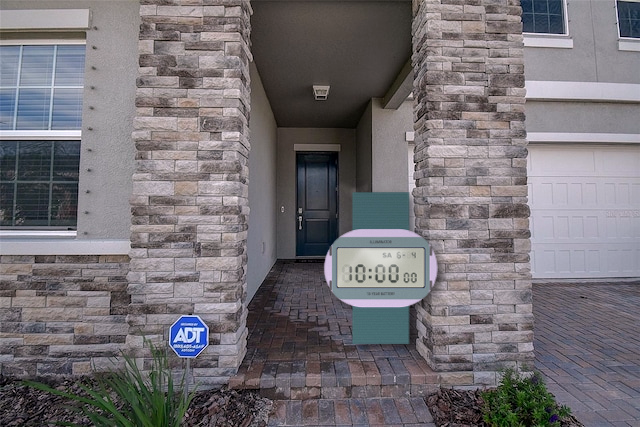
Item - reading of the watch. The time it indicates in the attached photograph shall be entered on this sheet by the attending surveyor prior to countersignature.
10:00:00
